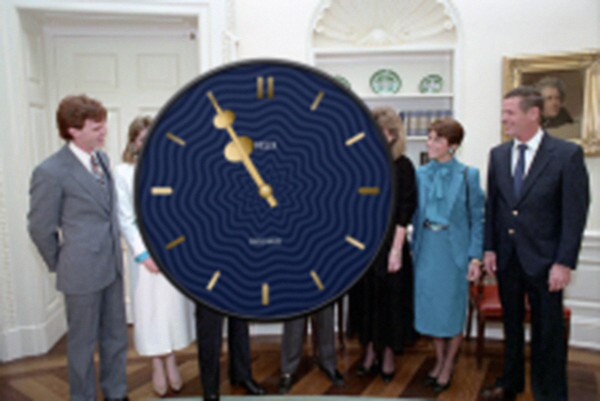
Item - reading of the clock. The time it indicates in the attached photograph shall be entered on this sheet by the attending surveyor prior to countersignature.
10:55
